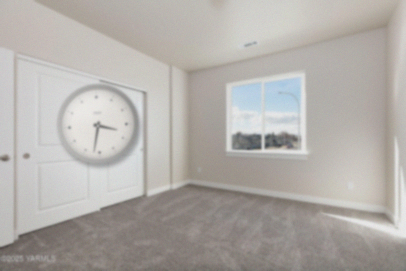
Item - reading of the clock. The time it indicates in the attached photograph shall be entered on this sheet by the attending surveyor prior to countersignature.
3:32
